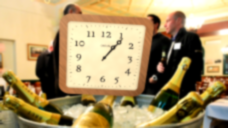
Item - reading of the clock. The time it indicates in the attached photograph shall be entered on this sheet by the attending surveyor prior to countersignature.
1:06
